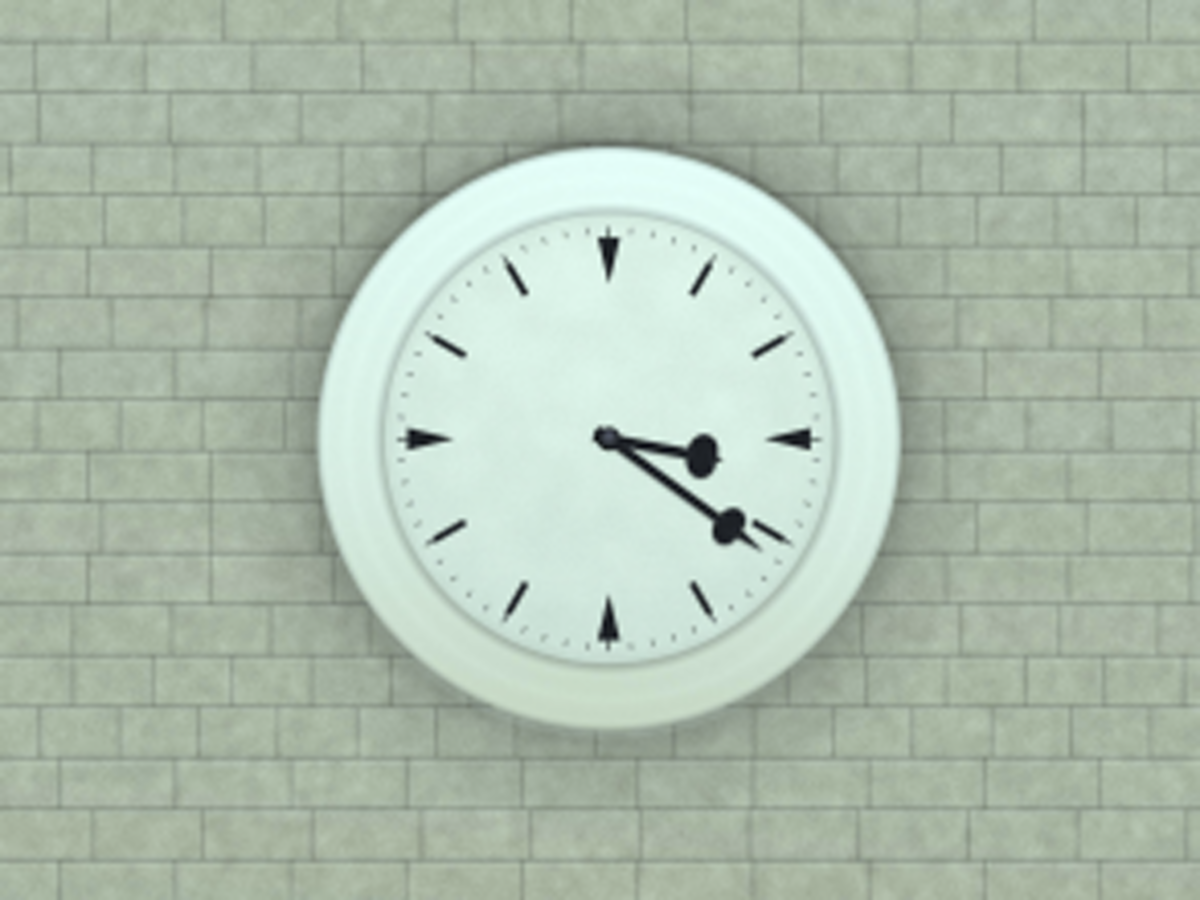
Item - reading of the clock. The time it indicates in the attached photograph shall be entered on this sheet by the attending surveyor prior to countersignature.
3:21
